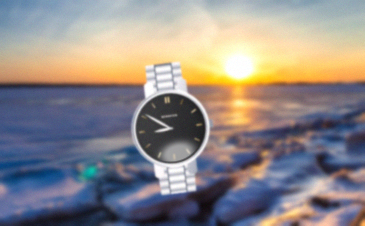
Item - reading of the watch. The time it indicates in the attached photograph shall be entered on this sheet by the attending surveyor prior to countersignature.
8:51
